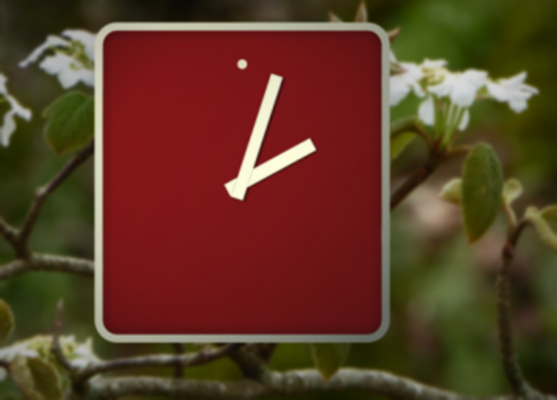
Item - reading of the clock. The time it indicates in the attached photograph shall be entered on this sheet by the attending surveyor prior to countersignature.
2:03
